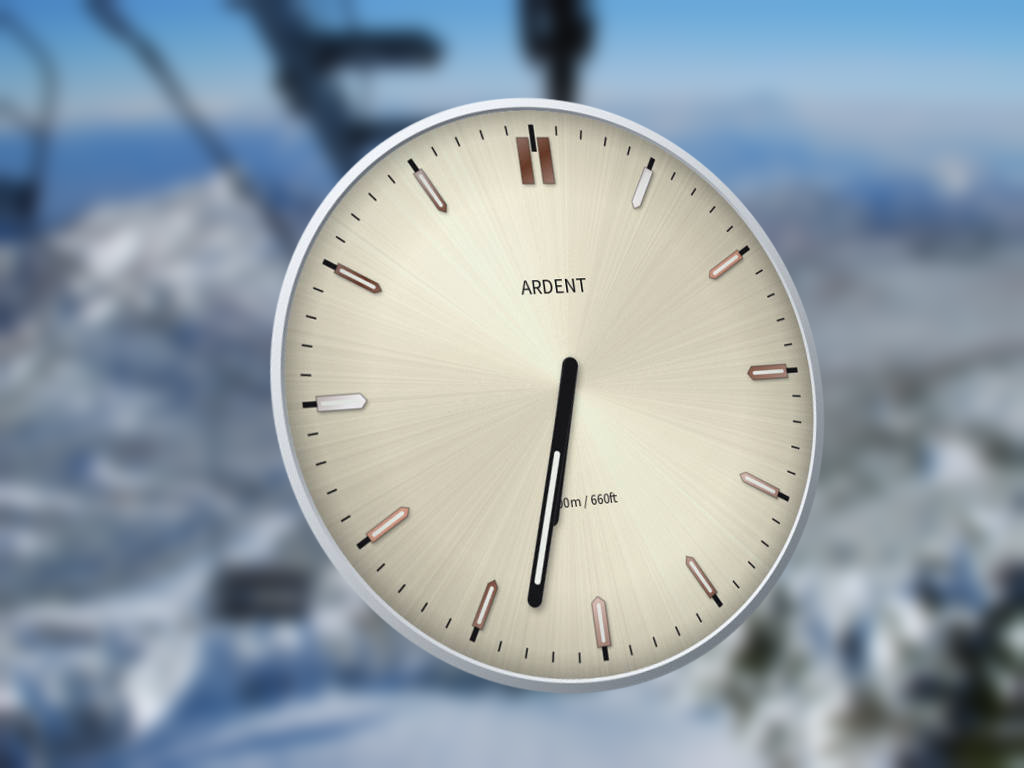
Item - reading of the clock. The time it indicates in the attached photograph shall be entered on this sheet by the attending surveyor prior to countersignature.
6:33
